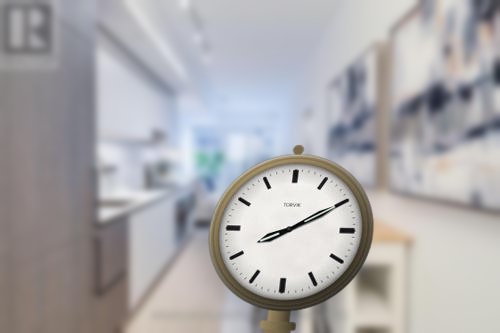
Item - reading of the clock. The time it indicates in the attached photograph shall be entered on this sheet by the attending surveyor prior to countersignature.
8:10
